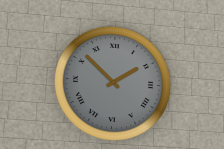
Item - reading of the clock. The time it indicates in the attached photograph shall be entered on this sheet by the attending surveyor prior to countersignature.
1:52
